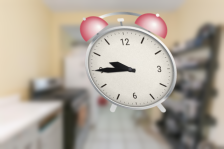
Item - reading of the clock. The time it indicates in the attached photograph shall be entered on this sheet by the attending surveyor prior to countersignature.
9:45
